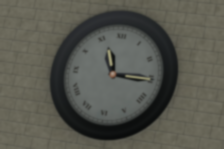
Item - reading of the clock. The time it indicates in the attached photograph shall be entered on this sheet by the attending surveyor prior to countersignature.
11:15
